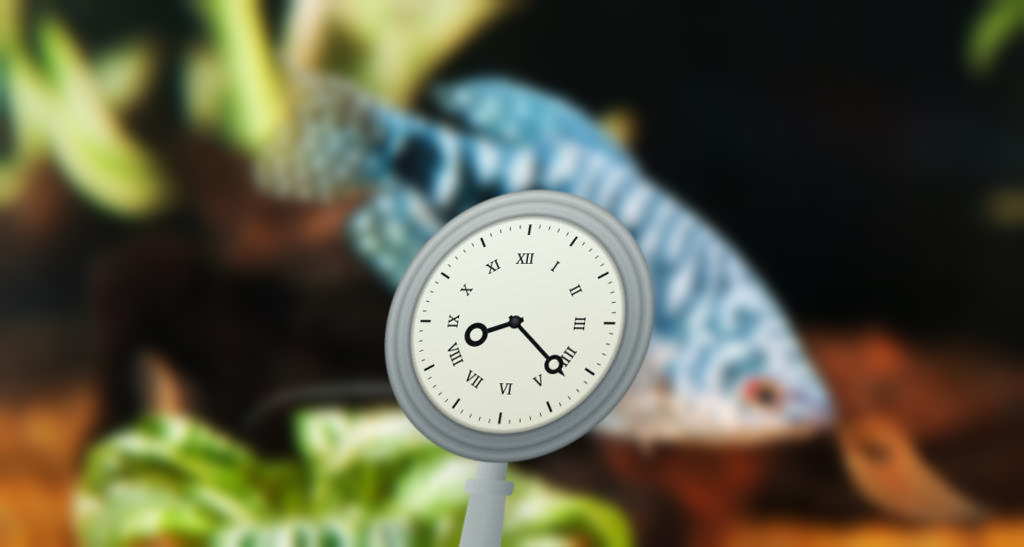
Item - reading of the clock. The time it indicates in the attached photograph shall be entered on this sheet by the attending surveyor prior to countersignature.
8:22
